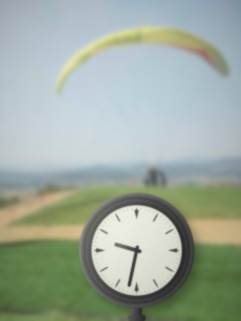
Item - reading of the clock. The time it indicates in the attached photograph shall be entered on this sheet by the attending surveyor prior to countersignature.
9:32
